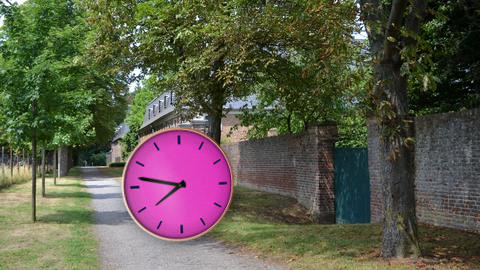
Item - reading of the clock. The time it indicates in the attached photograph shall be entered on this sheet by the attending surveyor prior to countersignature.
7:47
